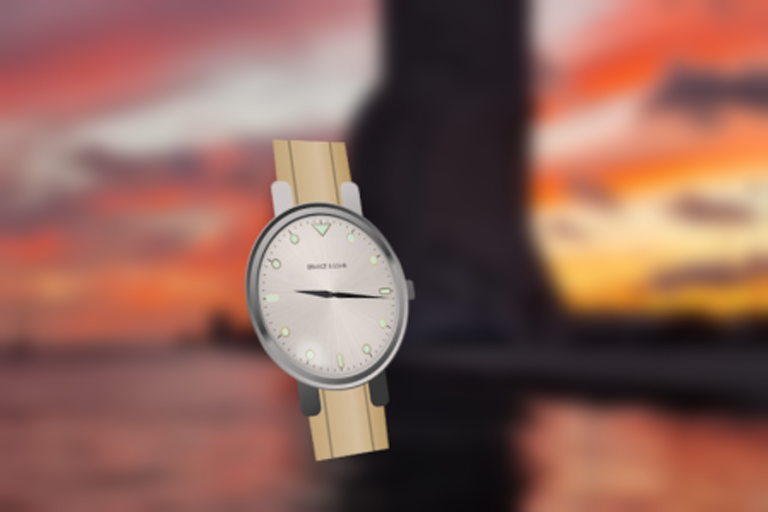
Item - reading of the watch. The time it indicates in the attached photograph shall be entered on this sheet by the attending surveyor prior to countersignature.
9:16
